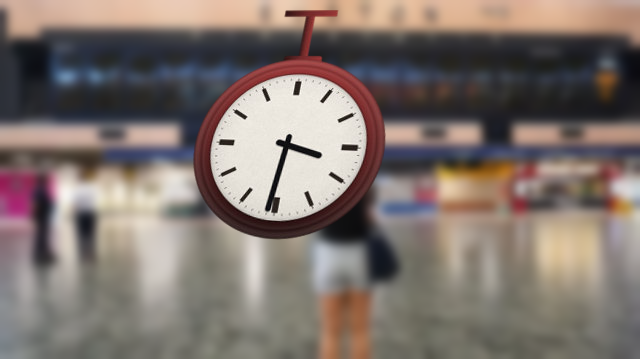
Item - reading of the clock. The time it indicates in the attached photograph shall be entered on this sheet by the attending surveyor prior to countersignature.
3:31
